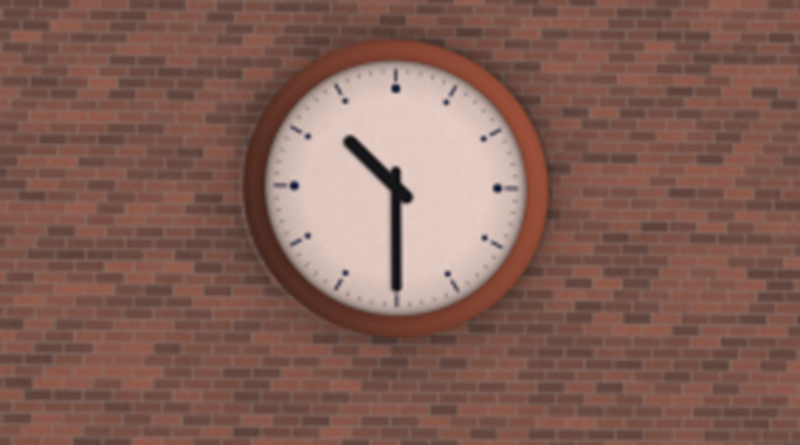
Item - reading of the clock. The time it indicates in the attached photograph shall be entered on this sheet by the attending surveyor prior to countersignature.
10:30
